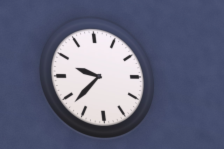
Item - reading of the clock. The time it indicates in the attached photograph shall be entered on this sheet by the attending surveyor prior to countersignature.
9:38
